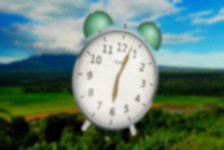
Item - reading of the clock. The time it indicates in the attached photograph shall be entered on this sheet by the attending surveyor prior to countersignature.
6:03
